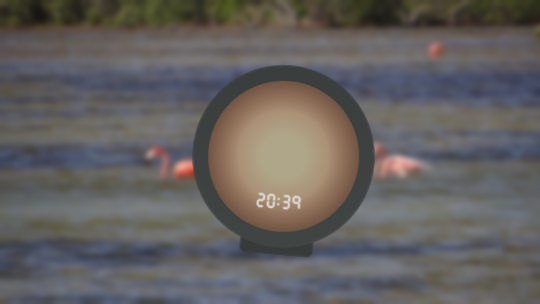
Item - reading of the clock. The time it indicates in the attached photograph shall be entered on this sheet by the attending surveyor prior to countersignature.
20:39
